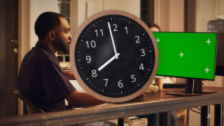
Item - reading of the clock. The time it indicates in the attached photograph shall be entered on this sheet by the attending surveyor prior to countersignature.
7:59
